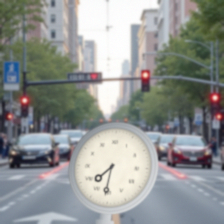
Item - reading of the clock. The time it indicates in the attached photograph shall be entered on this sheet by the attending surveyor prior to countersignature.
7:31
